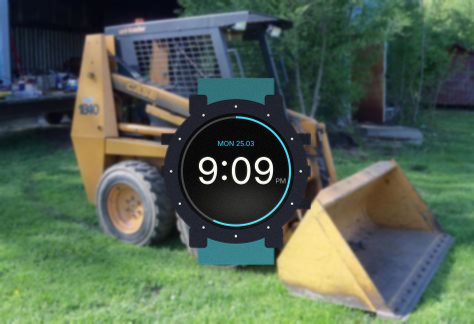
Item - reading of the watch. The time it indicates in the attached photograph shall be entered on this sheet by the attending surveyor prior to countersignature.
9:09
